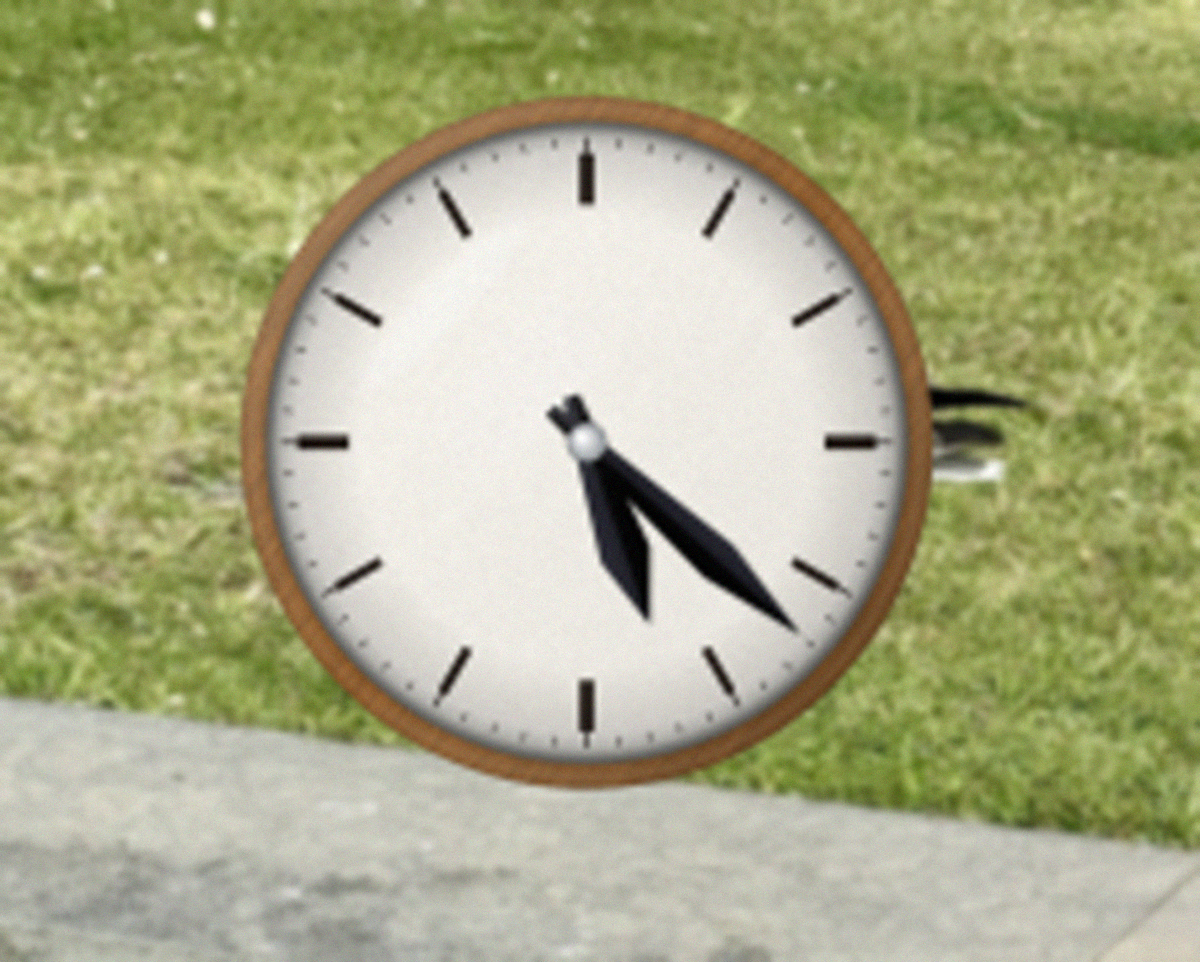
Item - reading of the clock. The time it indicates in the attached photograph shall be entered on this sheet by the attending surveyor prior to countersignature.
5:22
